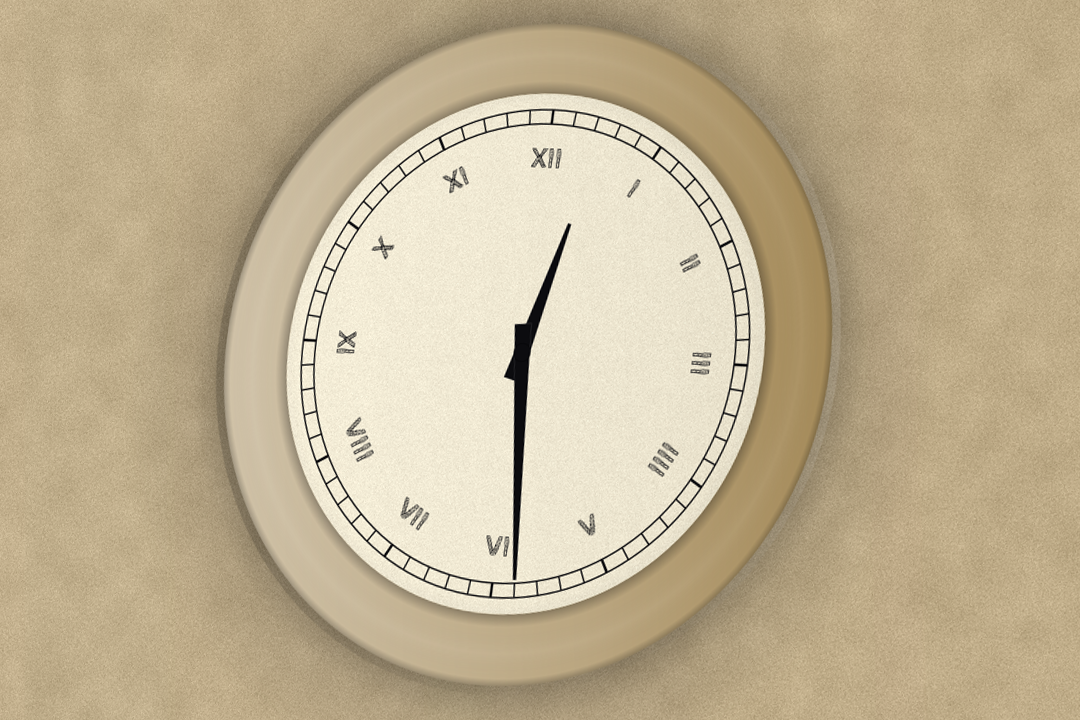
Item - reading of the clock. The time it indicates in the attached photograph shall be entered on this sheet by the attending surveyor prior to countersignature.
12:29
